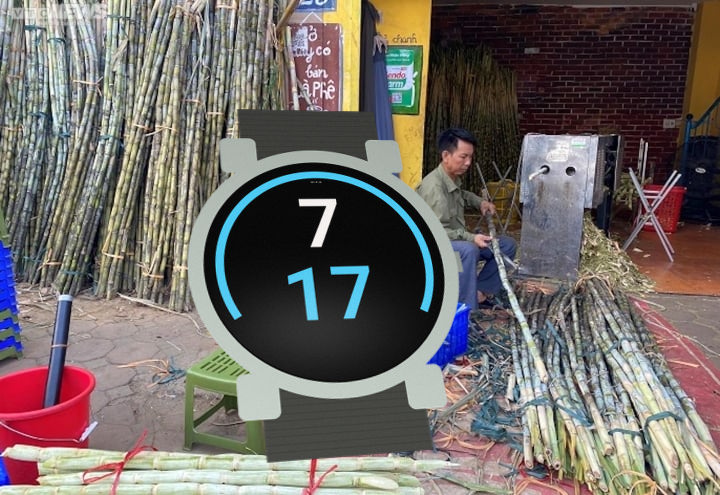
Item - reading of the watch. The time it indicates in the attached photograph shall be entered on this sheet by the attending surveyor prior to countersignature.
7:17
